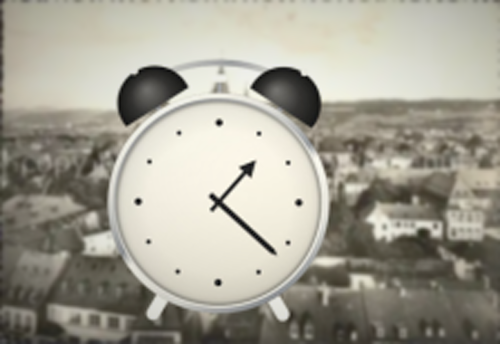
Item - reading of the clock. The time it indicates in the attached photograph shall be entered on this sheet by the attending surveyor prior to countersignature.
1:22
